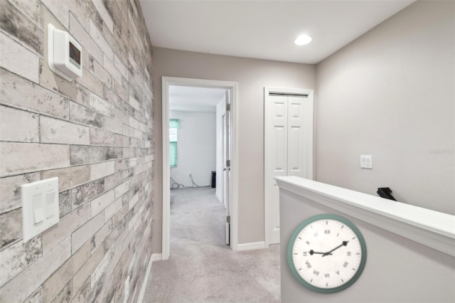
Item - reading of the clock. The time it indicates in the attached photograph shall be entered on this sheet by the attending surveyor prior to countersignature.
9:10
